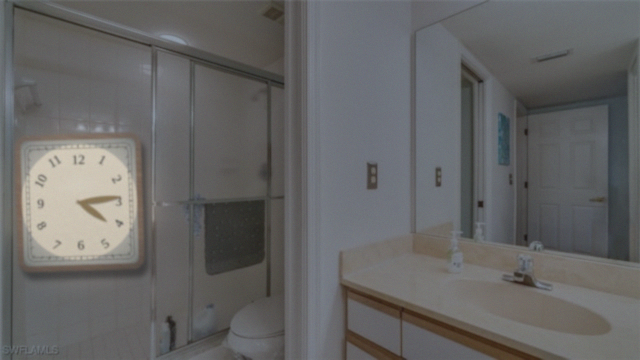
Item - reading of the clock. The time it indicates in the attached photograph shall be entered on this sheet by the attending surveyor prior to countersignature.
4:14
